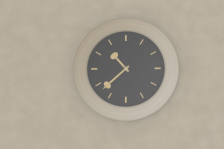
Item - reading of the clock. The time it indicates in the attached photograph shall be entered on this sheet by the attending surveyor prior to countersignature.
10:38
